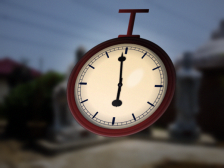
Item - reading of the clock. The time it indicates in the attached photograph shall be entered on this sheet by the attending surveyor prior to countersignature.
5:59
